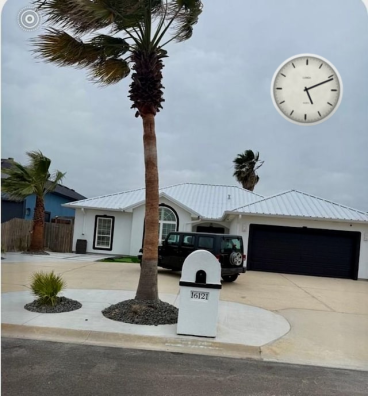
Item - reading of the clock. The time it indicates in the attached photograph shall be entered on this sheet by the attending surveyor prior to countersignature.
5:11
